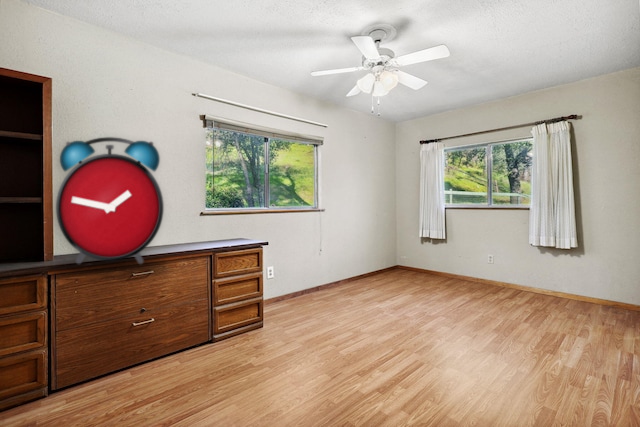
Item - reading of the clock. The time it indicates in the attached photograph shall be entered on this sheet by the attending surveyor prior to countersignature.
1:47
